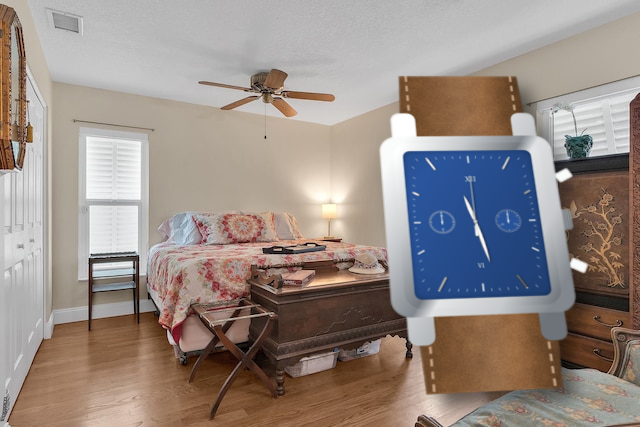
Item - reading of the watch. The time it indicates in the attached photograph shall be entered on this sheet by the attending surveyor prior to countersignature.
11:28
